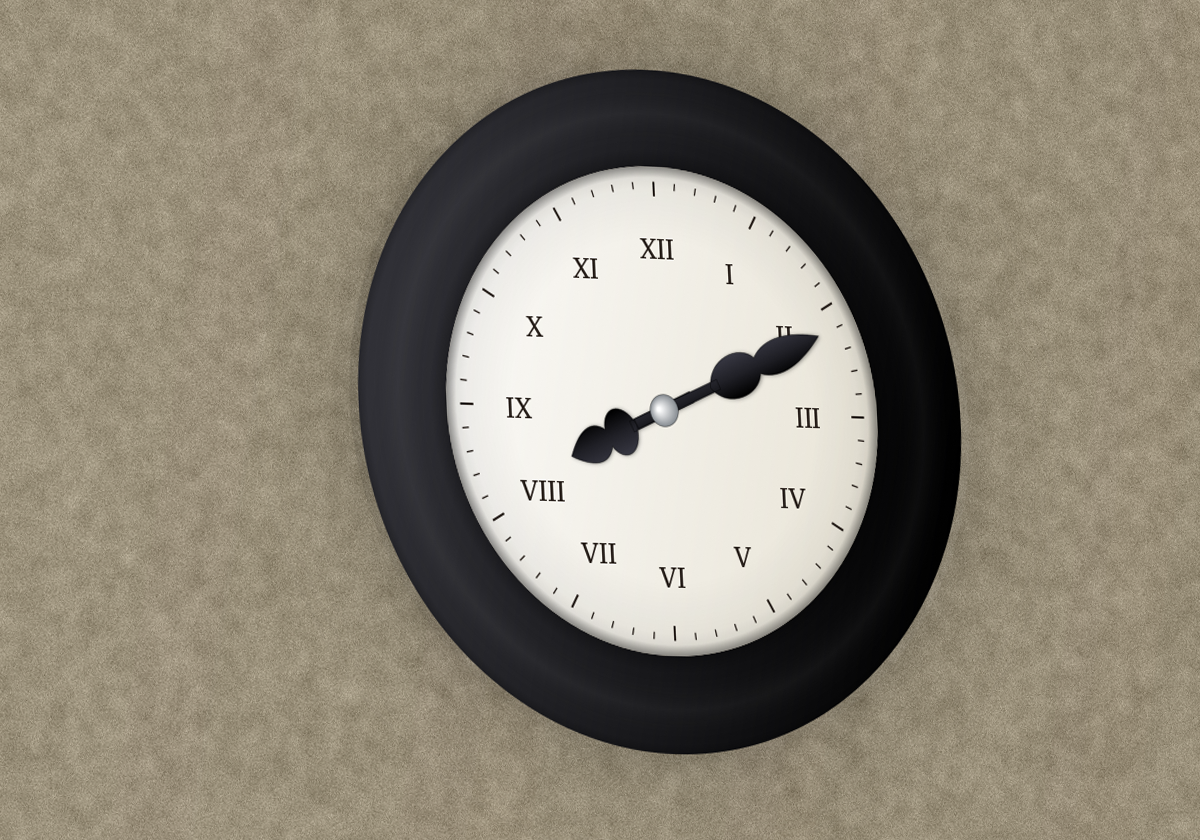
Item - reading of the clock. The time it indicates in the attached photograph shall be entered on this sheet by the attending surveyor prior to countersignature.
8:11
